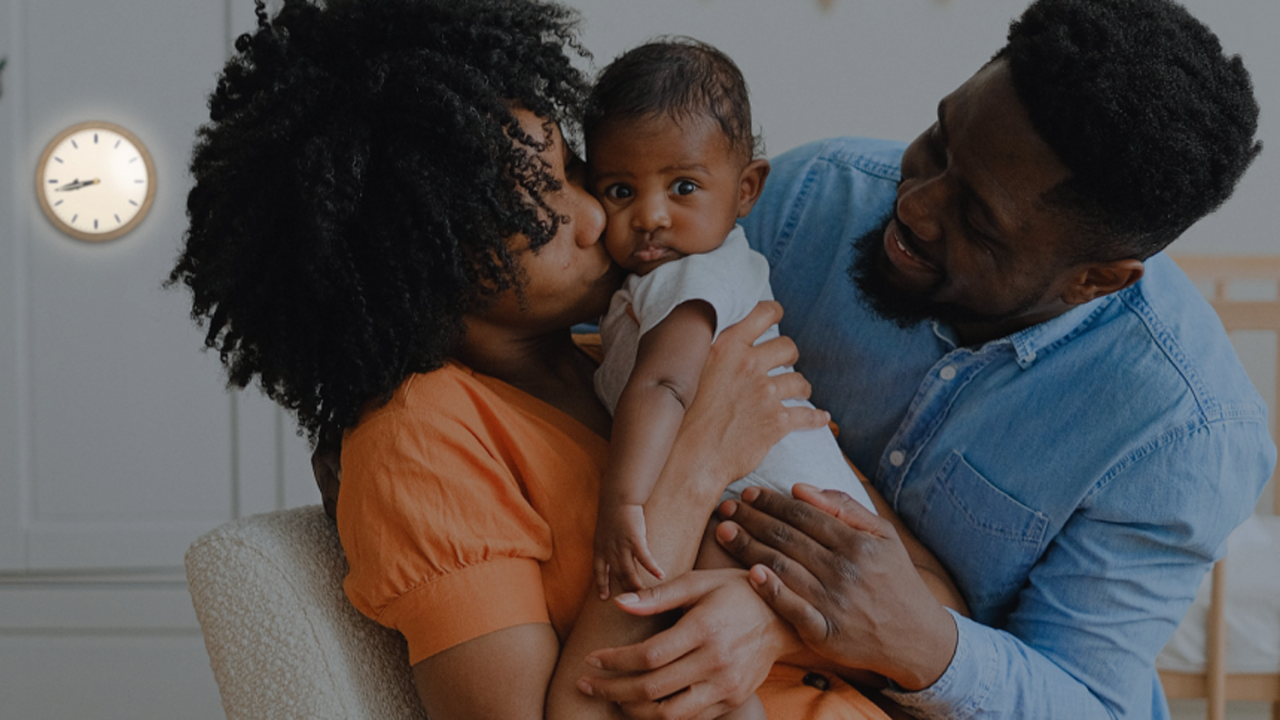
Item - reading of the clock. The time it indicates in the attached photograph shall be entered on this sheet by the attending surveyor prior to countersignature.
8:43
